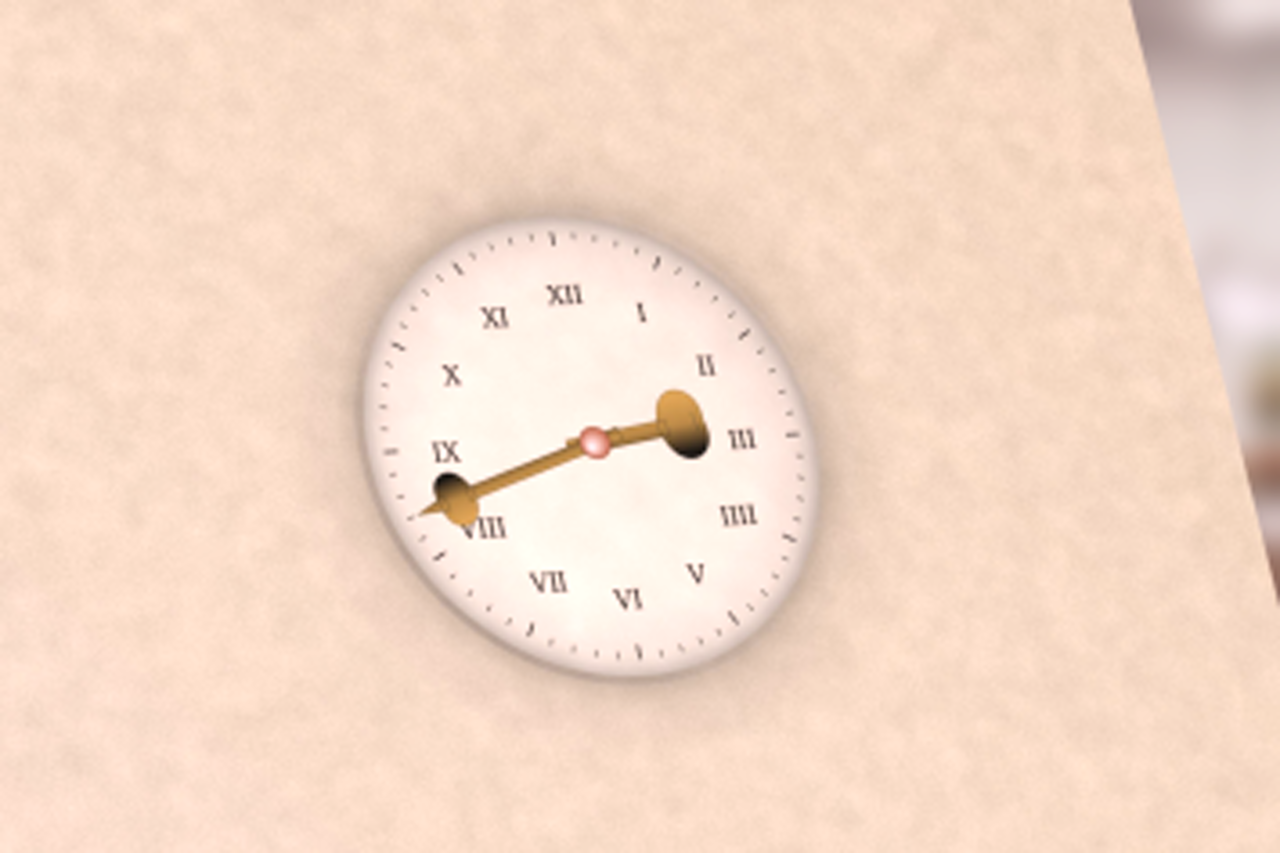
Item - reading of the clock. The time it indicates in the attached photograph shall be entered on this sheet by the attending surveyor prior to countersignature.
2:42
